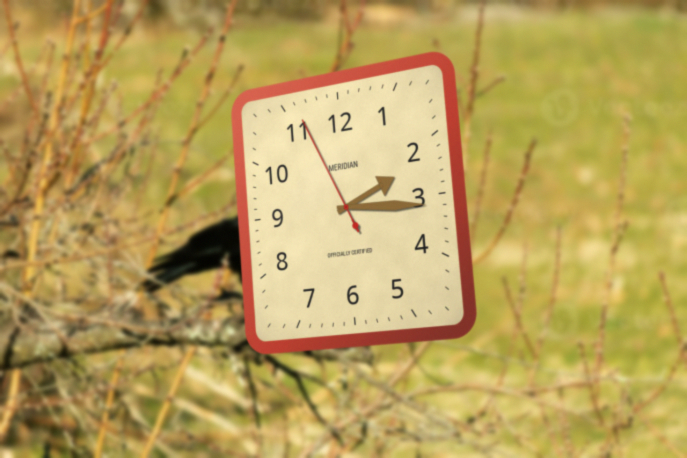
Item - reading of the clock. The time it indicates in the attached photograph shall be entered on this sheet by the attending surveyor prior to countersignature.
2:15:56
